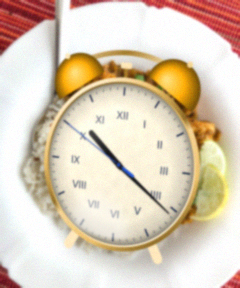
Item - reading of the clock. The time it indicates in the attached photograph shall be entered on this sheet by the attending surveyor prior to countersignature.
10:20:50
